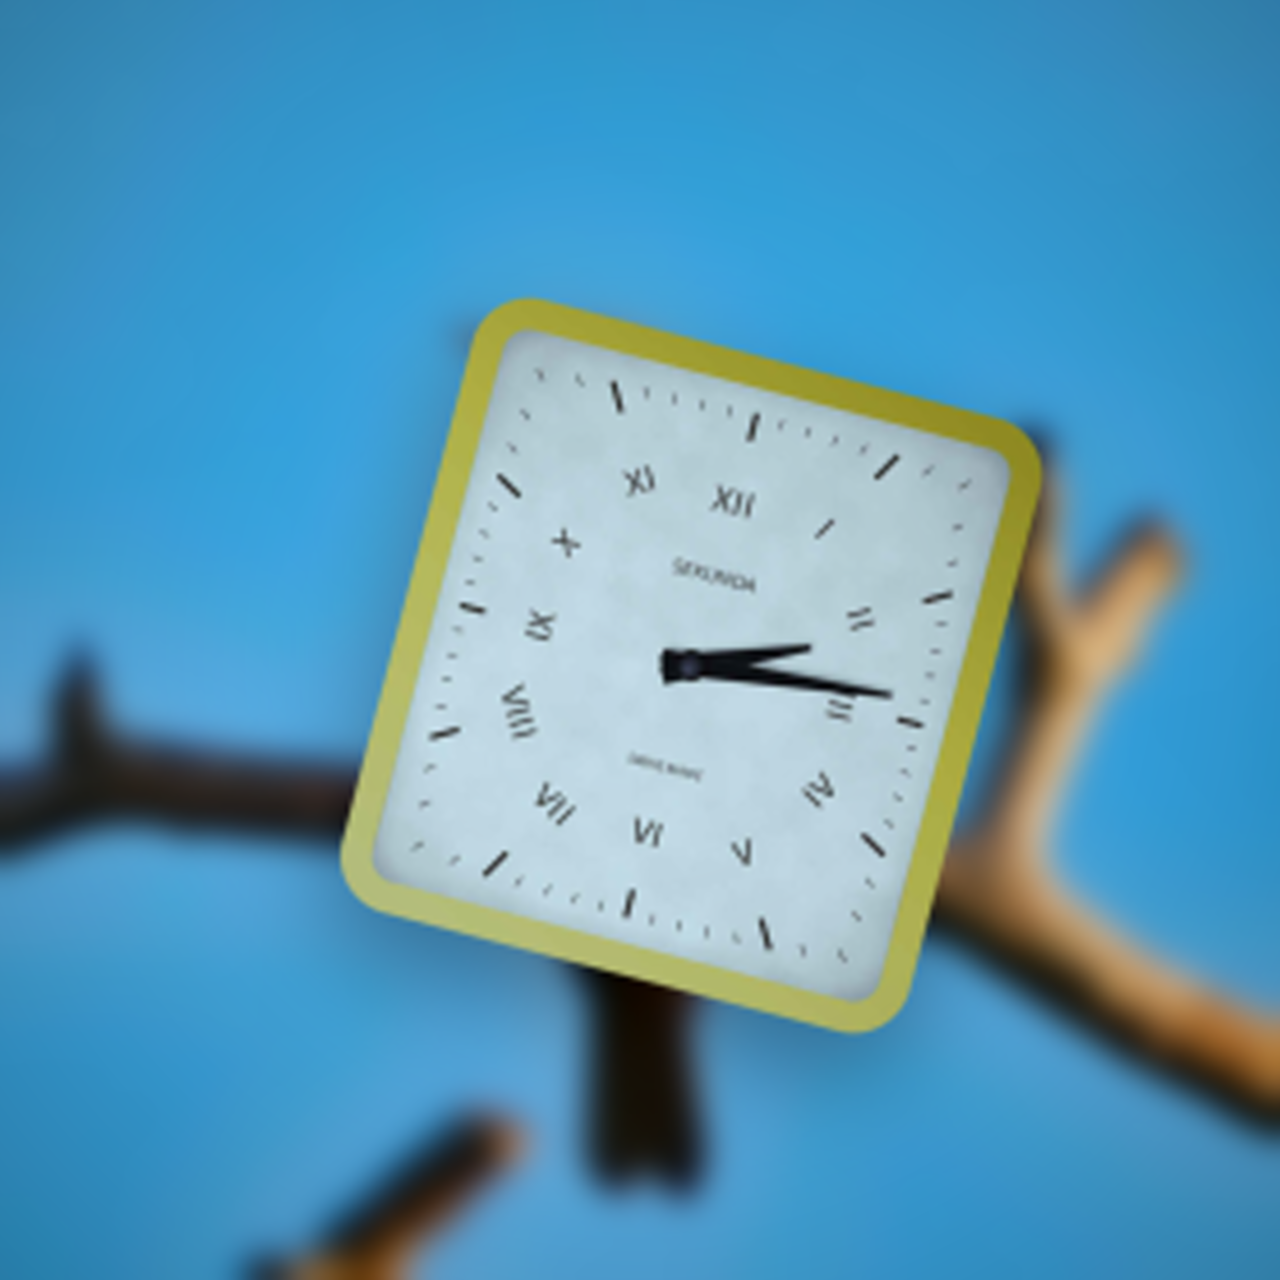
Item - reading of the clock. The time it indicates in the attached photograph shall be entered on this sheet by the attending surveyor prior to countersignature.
2:14
